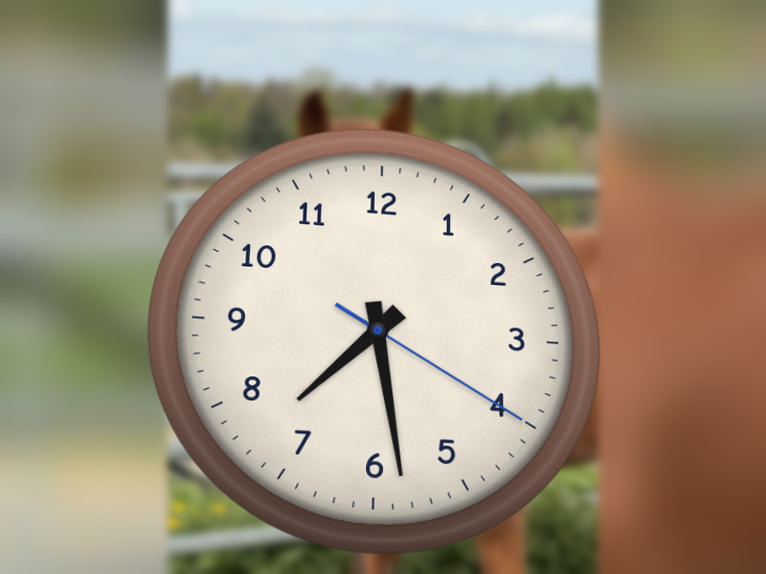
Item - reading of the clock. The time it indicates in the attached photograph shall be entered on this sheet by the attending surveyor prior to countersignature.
7:28:20
